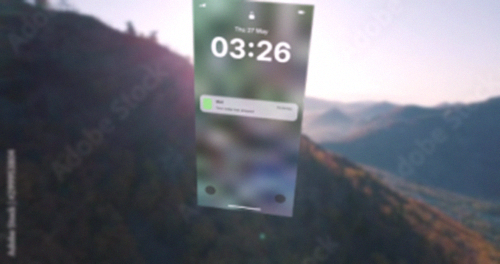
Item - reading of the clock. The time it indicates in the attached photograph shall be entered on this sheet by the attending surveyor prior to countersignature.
3:26
